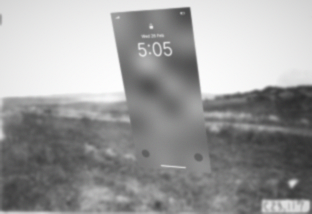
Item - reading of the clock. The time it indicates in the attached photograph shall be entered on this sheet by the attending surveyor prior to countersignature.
5:05
